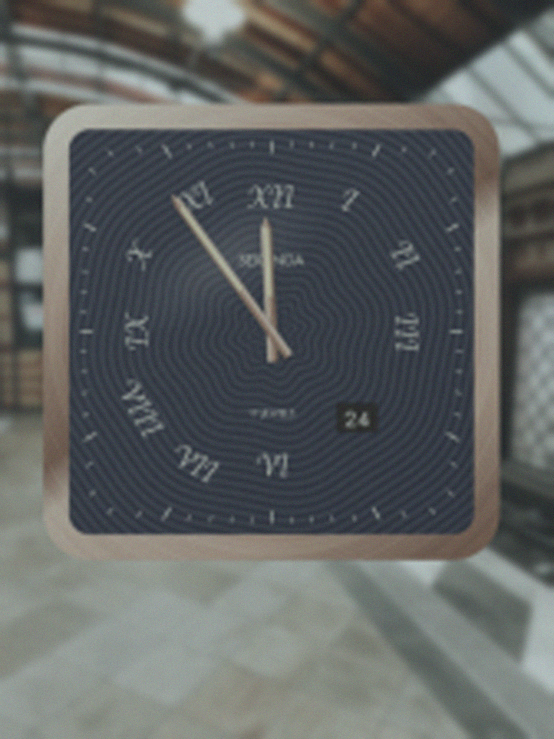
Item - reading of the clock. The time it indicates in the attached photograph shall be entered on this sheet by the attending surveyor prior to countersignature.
11:54
